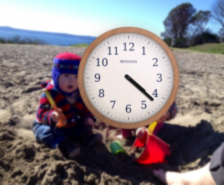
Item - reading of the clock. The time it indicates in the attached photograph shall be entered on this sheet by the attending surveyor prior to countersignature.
4:22
